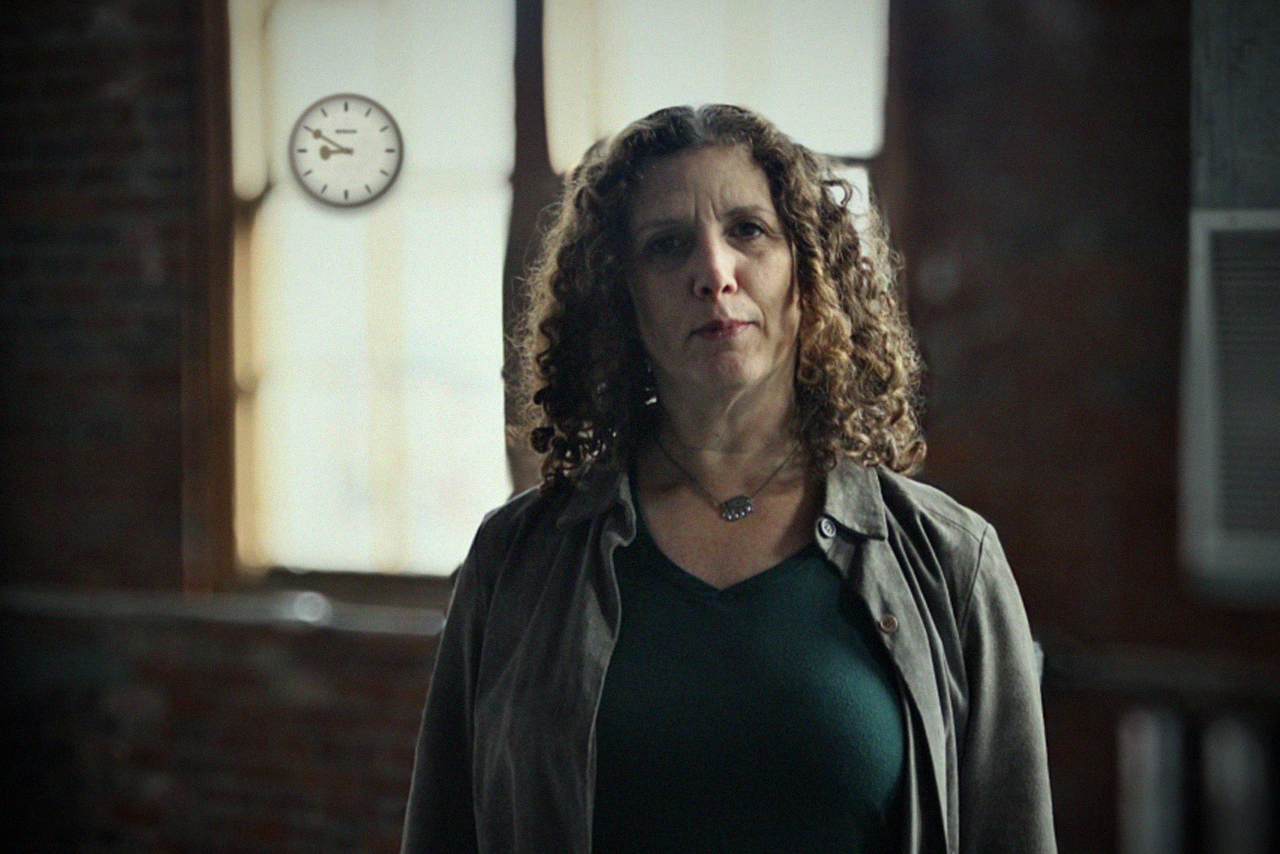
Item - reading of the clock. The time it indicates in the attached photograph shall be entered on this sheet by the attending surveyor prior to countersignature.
8:50
